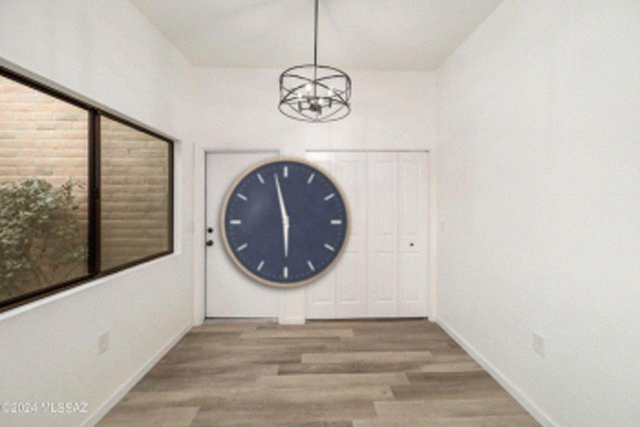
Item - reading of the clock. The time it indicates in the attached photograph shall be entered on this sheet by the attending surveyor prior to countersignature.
5:58
